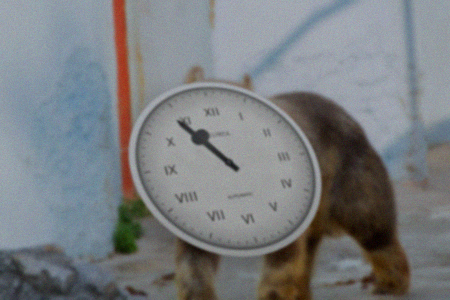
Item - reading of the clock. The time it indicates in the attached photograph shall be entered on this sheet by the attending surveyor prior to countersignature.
10:54
